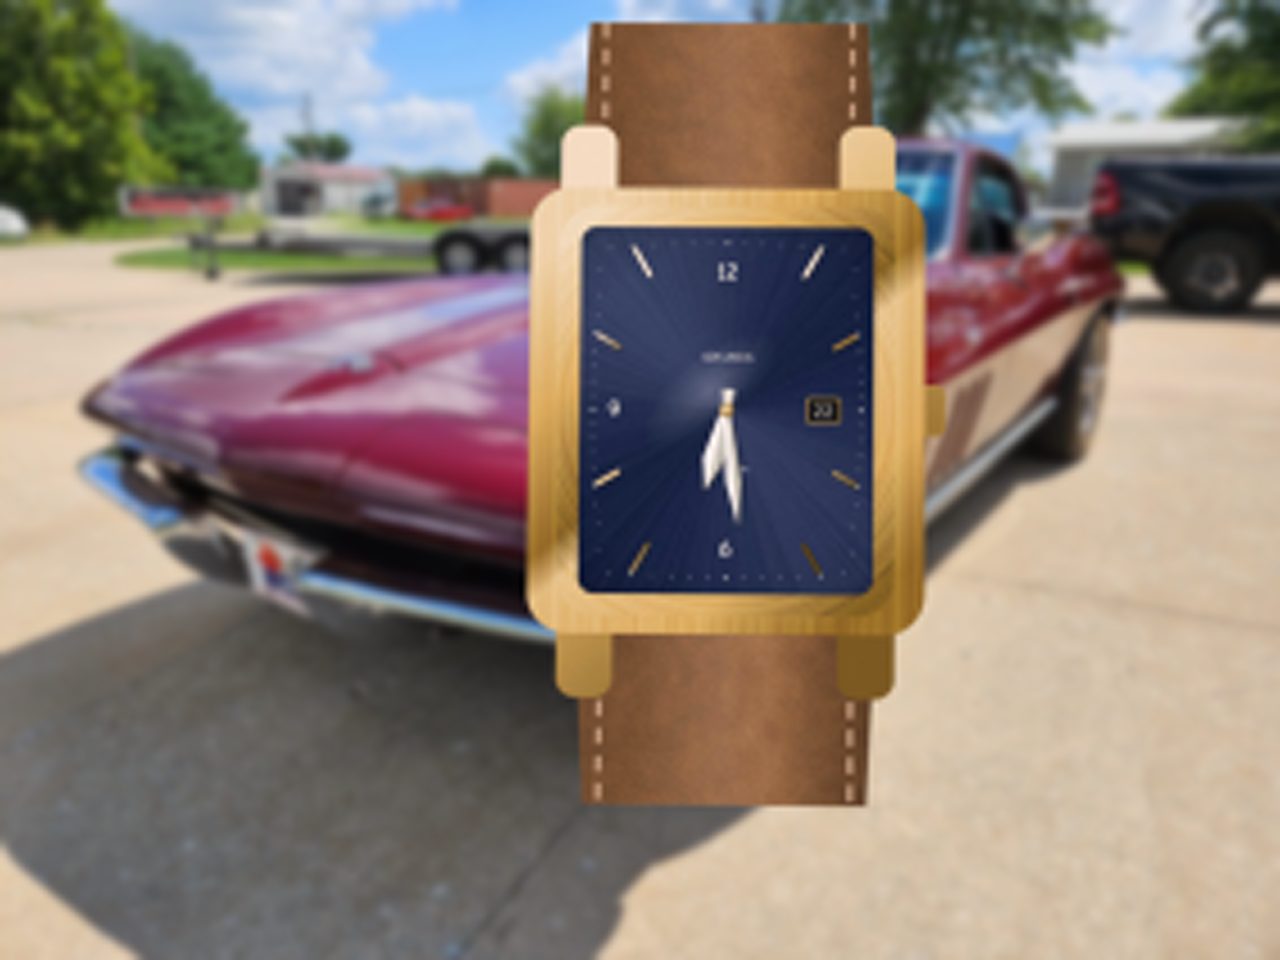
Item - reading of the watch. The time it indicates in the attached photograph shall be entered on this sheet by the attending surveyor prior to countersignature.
6:29
